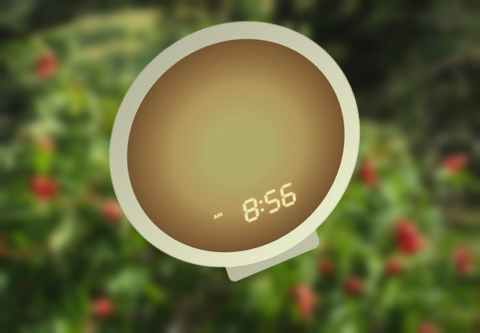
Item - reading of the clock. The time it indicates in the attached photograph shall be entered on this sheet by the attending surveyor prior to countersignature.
8:56
